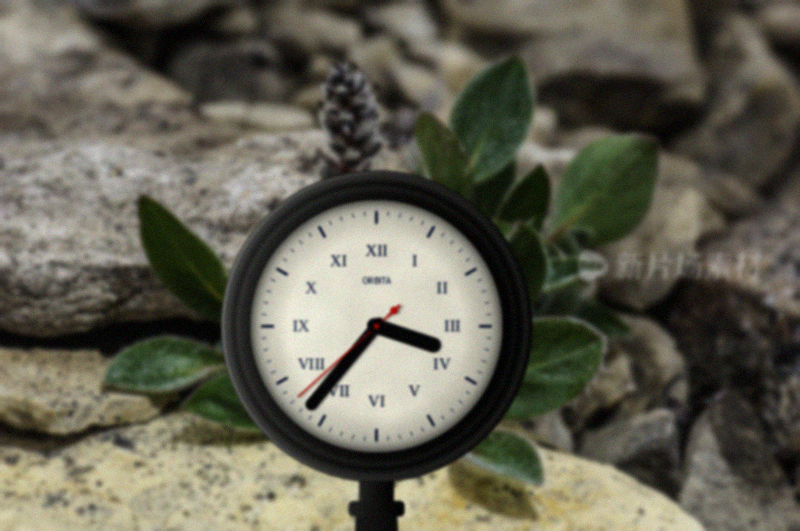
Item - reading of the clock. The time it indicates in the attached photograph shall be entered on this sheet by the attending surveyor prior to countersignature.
3:36:38
